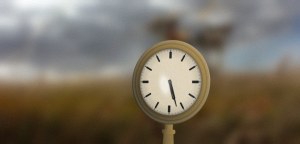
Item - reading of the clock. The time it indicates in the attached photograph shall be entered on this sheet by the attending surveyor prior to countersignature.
5:27
